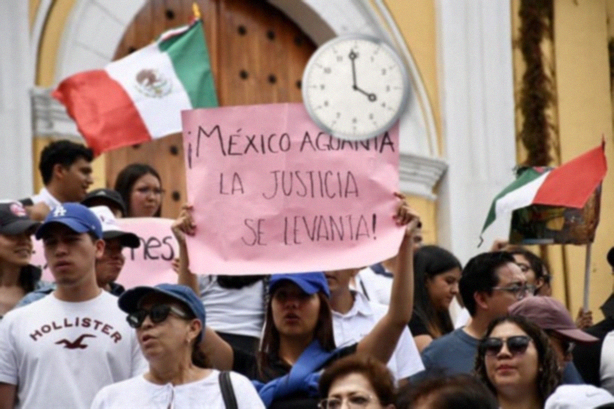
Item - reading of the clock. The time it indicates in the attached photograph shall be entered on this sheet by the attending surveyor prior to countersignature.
3:59
